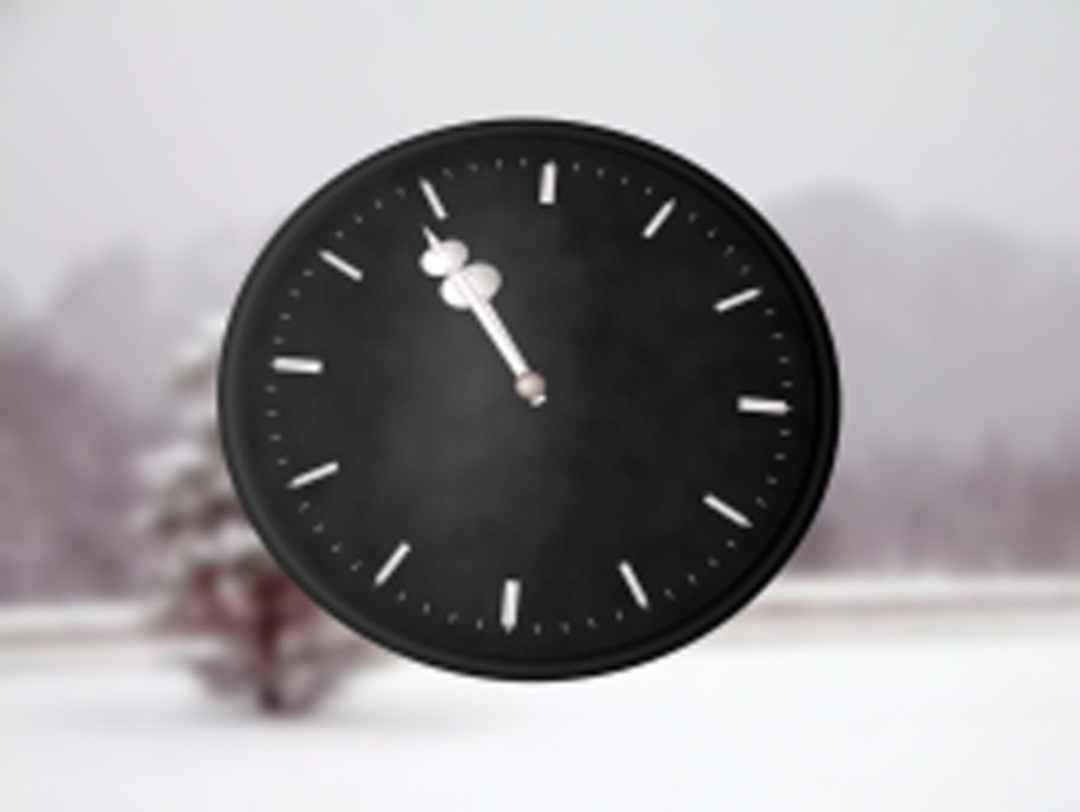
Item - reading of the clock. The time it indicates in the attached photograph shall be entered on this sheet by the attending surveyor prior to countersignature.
10:54
